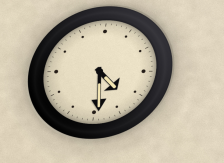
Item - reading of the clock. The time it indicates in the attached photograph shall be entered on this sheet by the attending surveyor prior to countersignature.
4:29
